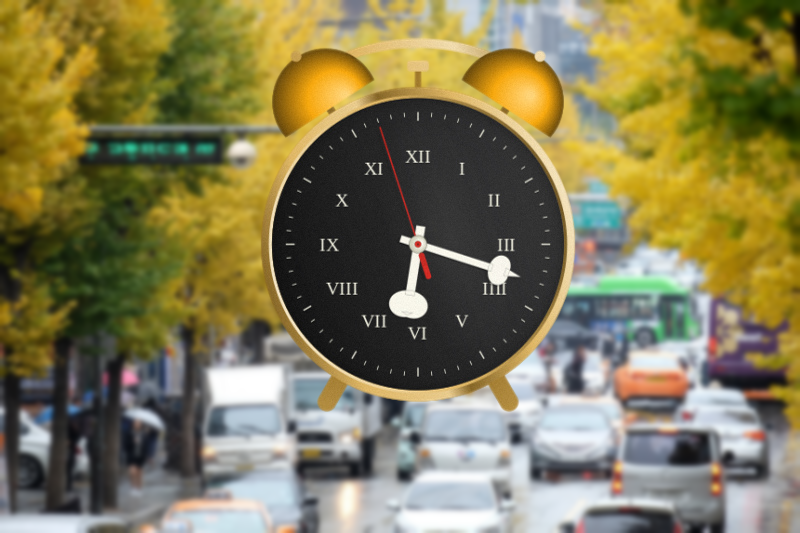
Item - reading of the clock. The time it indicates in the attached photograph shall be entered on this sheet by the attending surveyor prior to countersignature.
6:17:57
